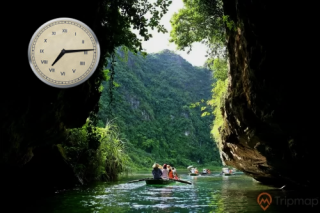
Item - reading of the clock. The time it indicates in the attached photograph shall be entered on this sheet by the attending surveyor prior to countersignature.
7:14
